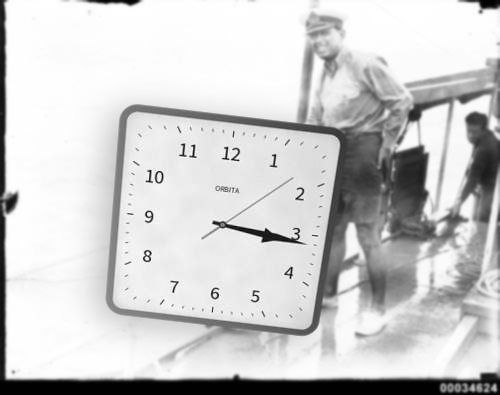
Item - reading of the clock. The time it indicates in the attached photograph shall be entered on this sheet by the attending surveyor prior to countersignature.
3:16:08
